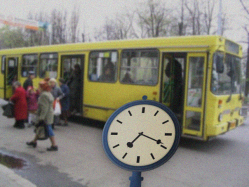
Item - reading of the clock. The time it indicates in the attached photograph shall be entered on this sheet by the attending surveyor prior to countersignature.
7:19
